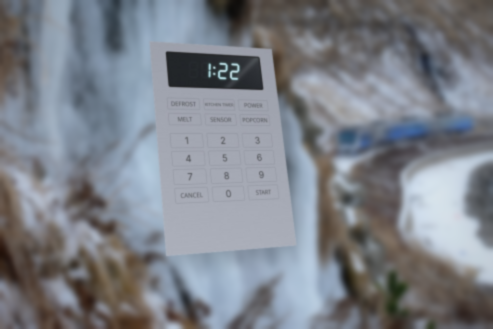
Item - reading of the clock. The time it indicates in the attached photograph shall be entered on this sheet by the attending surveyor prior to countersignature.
1:22
